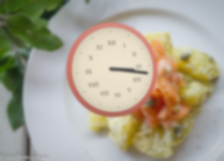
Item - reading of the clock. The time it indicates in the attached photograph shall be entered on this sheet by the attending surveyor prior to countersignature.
3:17
